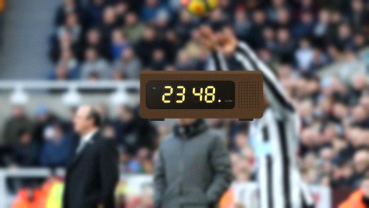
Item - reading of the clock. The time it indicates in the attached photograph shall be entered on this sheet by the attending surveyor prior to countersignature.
23:48
